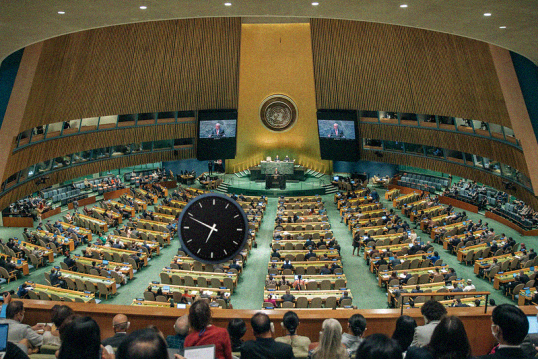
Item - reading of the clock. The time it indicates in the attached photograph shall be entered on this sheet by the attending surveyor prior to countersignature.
6:49
